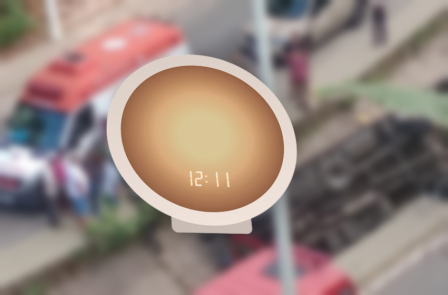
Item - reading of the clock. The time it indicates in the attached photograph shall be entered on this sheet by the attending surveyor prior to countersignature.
12:11
